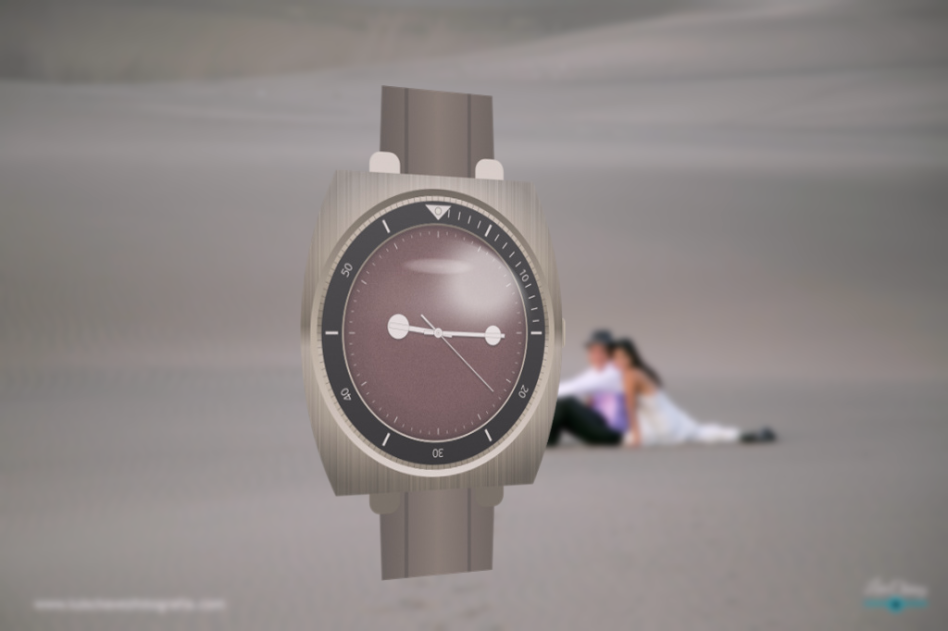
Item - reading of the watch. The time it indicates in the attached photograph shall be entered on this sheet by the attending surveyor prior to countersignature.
9:15:22
